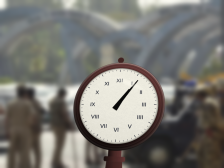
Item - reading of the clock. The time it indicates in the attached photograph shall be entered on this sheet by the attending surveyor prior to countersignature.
1:06
